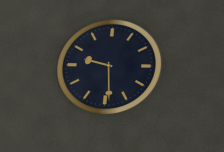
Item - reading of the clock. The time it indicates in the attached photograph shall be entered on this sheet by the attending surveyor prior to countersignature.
9:29
